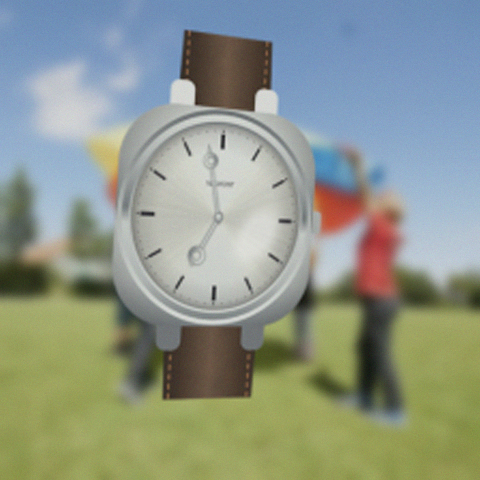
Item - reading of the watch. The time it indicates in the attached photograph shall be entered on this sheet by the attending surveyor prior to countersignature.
6:58
